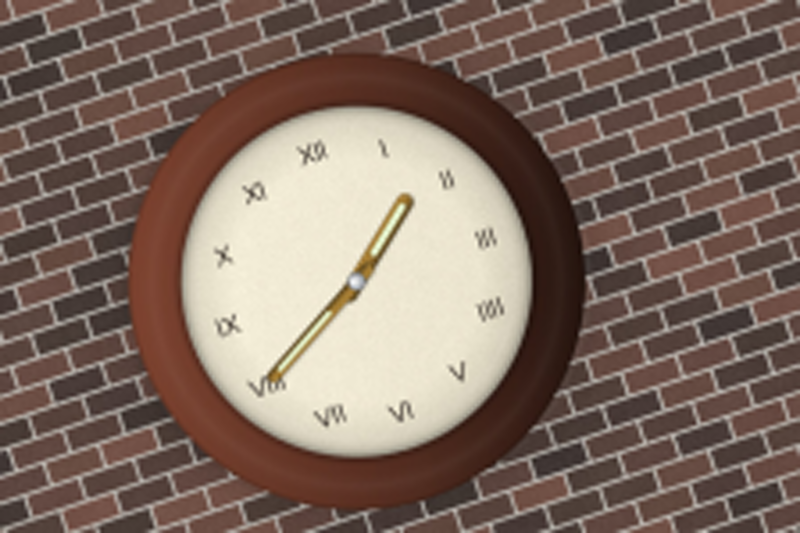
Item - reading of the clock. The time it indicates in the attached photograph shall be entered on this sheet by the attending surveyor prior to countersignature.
1:40
